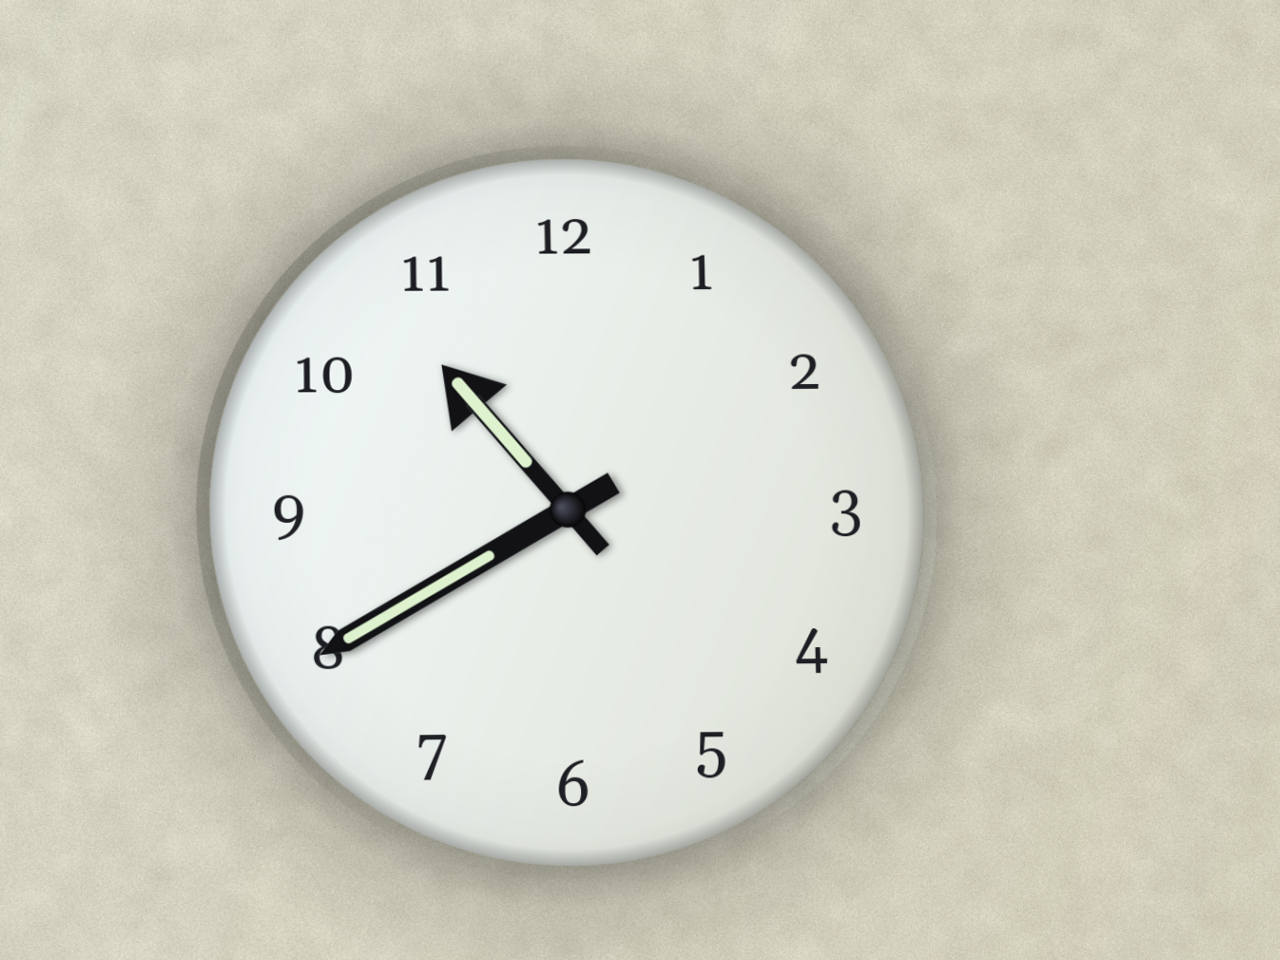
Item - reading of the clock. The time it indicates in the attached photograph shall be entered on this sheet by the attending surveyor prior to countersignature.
10:40
